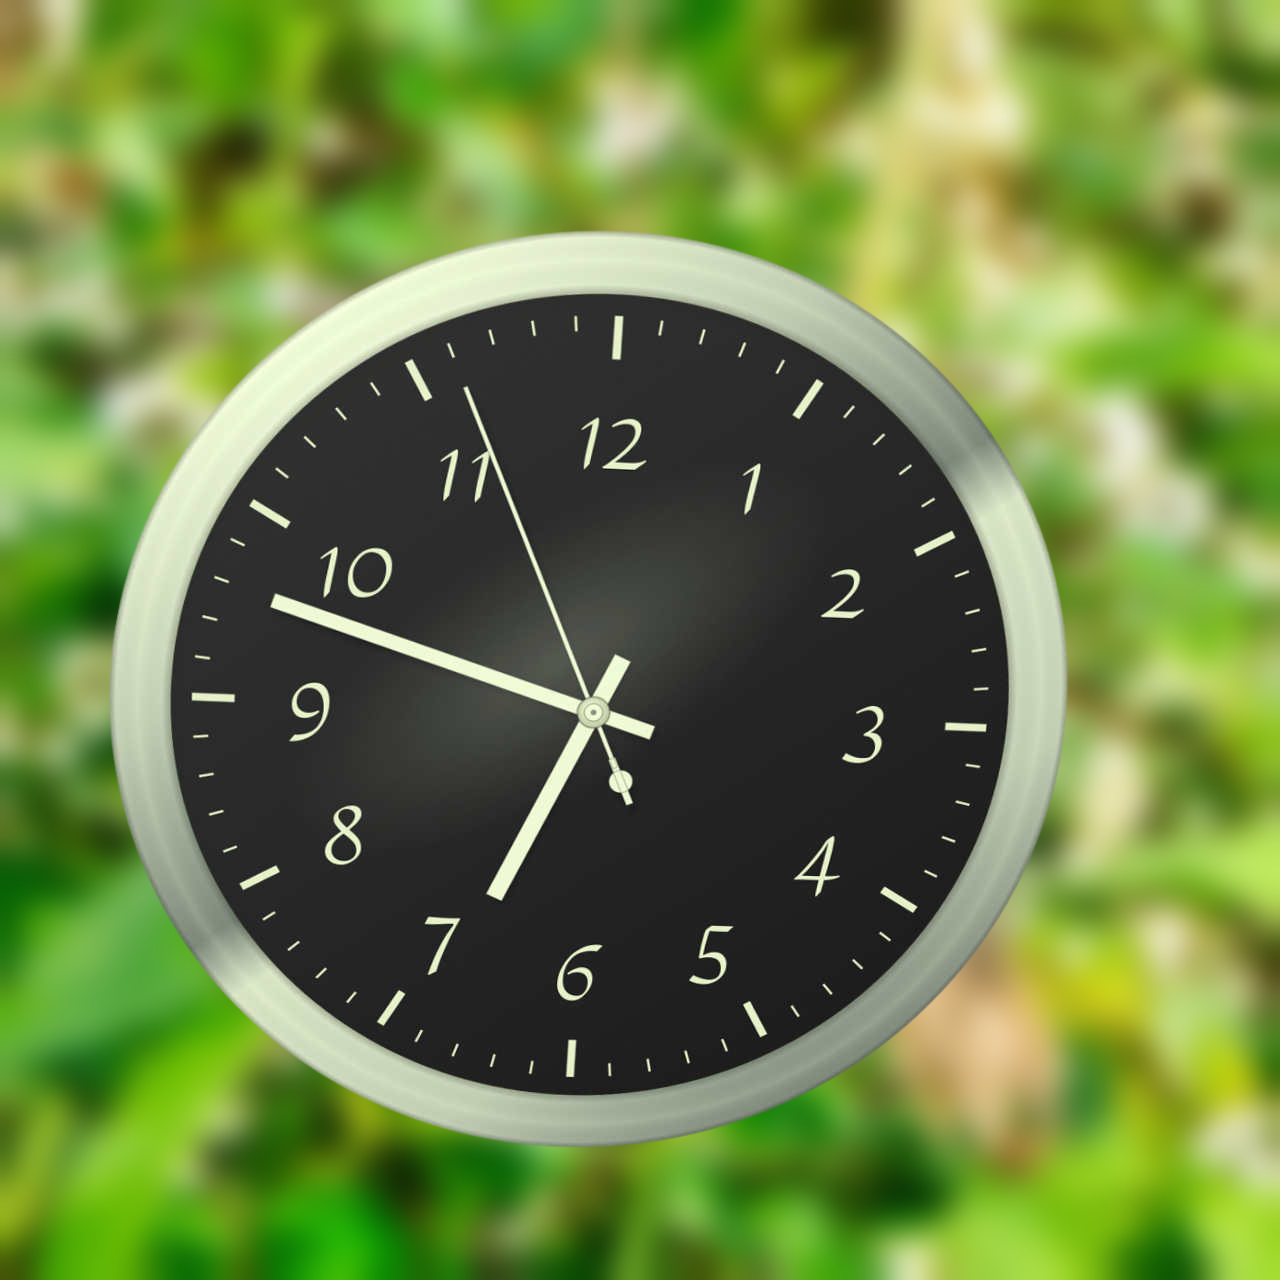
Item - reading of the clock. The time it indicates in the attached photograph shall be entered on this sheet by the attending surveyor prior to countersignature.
6:47:56
